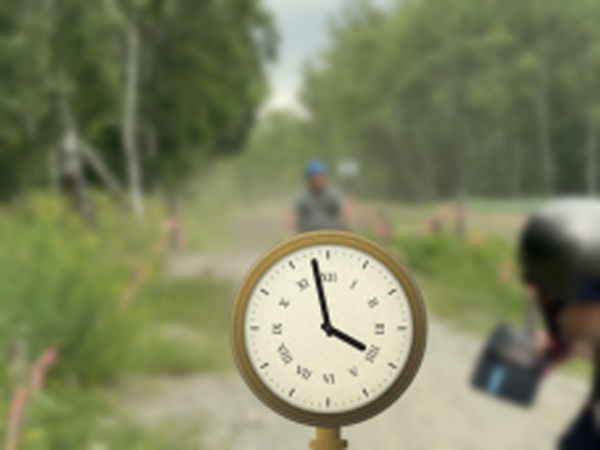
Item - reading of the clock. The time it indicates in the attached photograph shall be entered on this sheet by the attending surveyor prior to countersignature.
3:58
